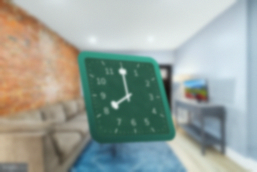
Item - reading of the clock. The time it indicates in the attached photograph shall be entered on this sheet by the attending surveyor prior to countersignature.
8:00
